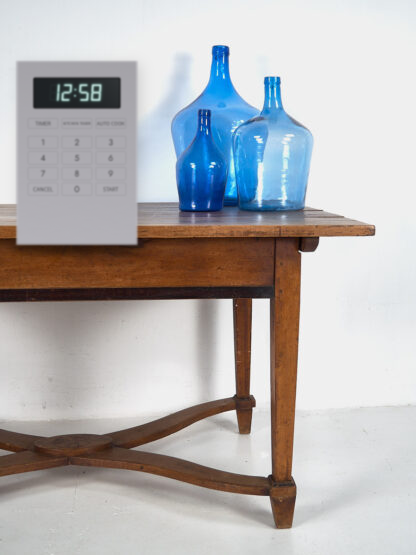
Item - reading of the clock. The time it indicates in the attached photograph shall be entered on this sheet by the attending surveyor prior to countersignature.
12:58
